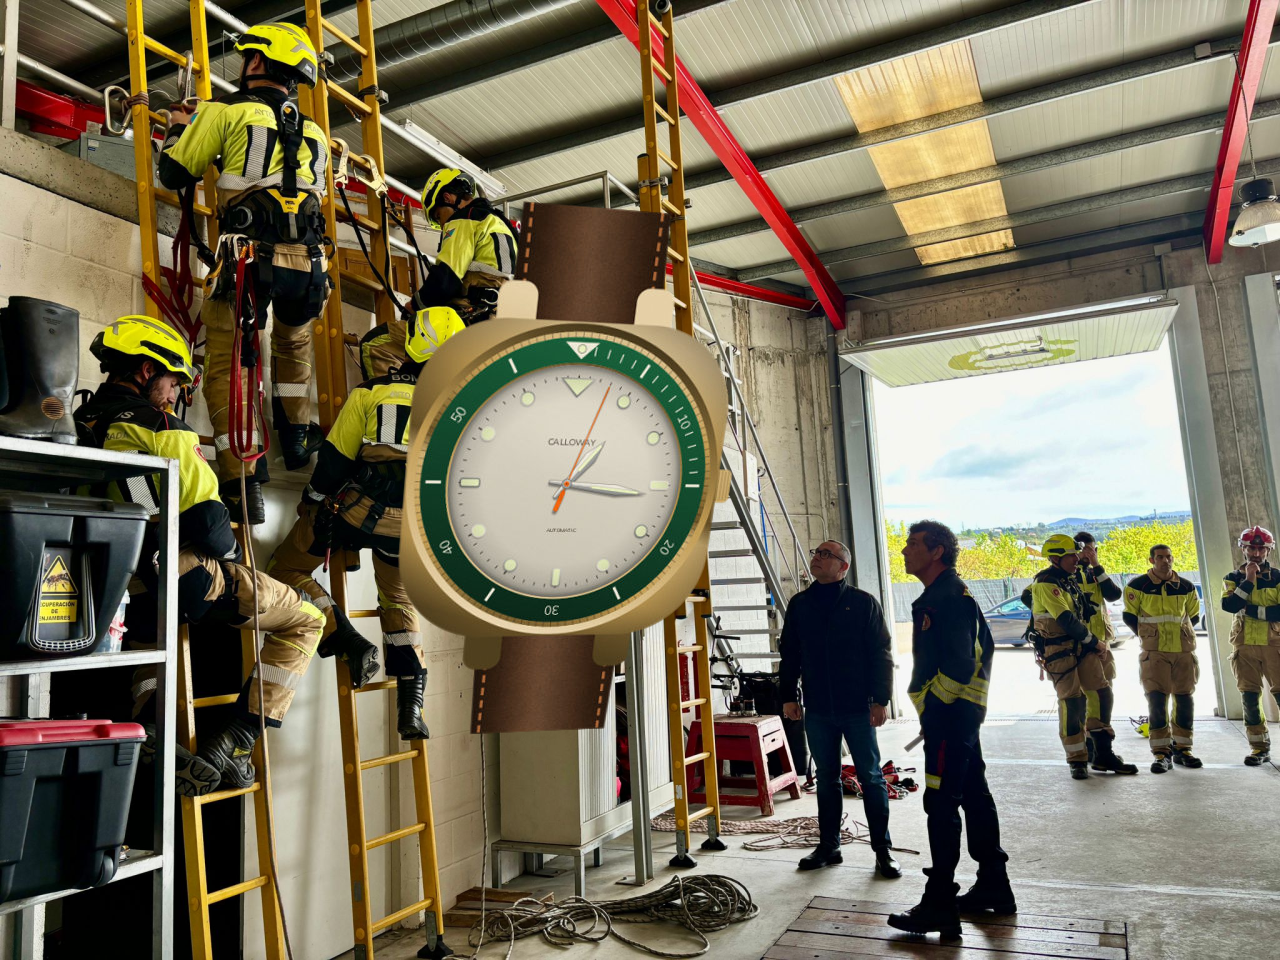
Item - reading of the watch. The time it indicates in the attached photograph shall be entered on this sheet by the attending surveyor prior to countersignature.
1:16:03
